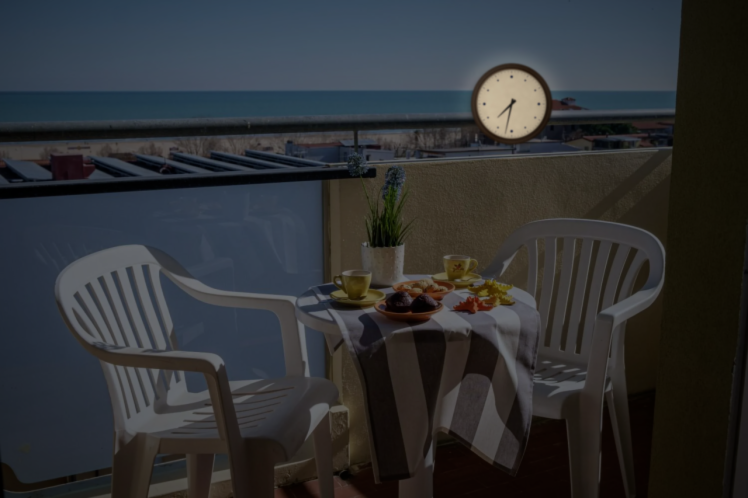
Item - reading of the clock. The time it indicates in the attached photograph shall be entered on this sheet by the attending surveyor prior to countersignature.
7:32
